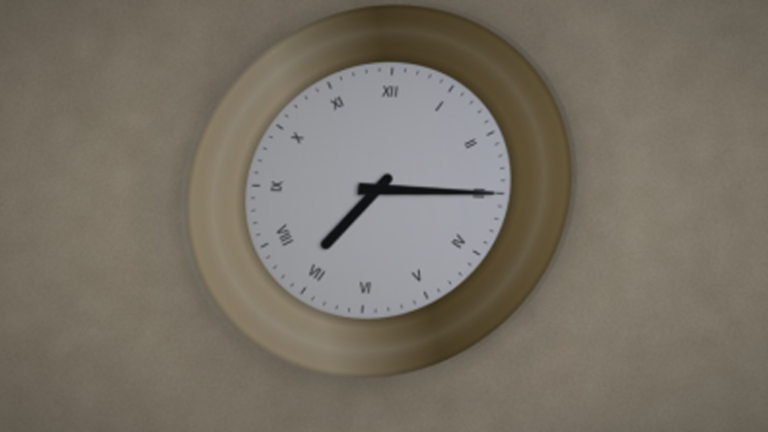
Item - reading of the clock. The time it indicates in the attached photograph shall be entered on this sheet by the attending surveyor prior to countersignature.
7:15
